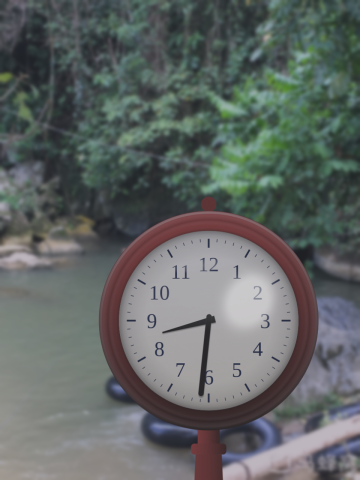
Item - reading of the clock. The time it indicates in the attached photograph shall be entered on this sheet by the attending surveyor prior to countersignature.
8:31
